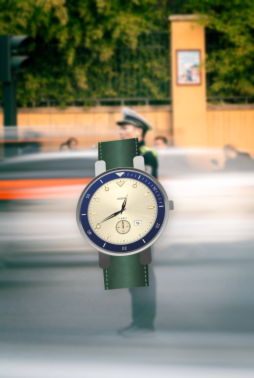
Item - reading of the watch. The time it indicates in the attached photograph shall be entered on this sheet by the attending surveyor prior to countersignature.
12:41
